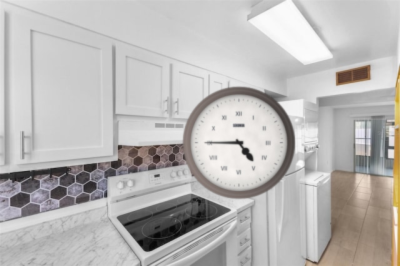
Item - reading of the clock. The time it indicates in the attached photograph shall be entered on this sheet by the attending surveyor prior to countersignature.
4:45
